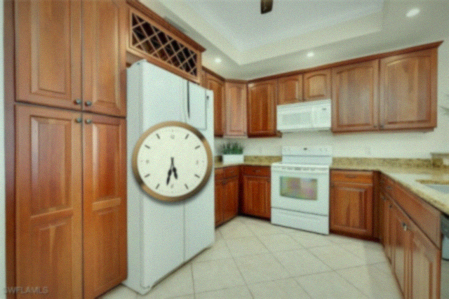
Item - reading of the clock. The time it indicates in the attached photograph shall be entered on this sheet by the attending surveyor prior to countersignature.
5:32
